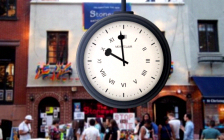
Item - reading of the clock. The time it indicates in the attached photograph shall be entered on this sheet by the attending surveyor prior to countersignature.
9:59
